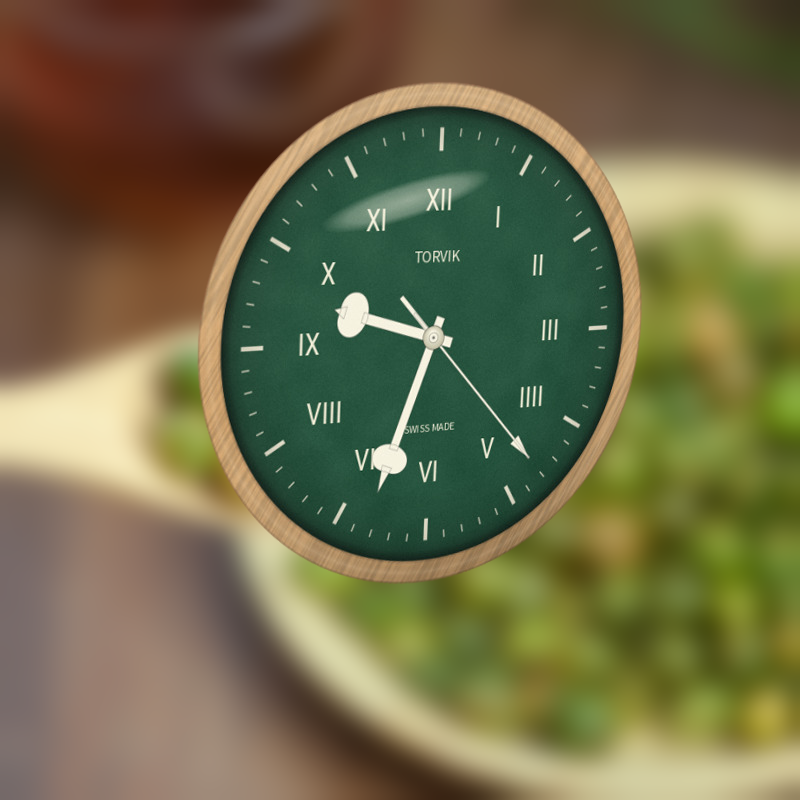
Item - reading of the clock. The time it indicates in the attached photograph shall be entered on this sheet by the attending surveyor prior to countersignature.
9:33:23
